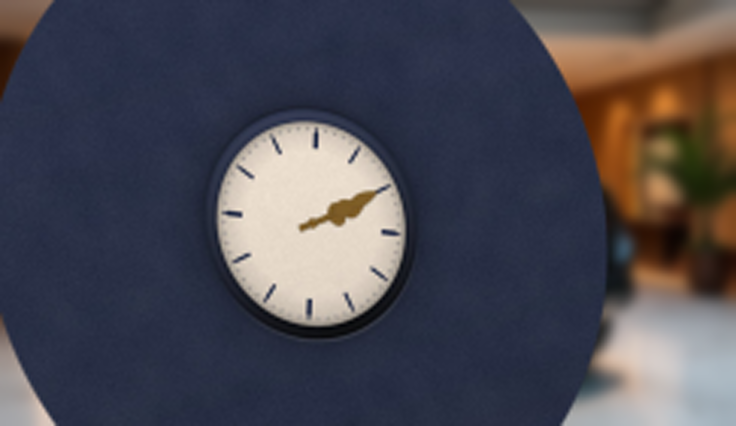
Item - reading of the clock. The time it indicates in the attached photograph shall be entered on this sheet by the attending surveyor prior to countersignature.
2:10
